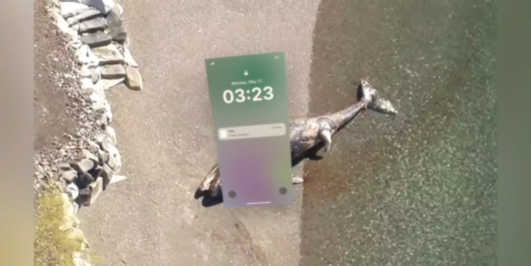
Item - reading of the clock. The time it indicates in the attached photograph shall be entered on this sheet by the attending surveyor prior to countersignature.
3:23
